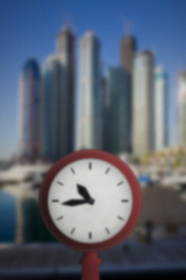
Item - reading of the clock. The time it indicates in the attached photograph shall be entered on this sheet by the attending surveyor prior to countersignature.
10:44
